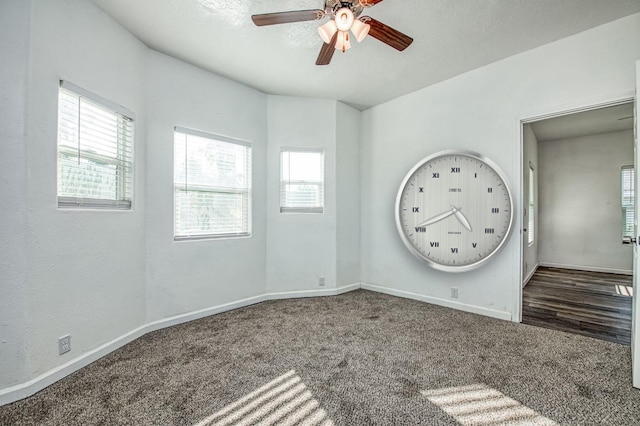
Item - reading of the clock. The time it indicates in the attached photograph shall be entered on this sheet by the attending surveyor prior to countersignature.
4:41
